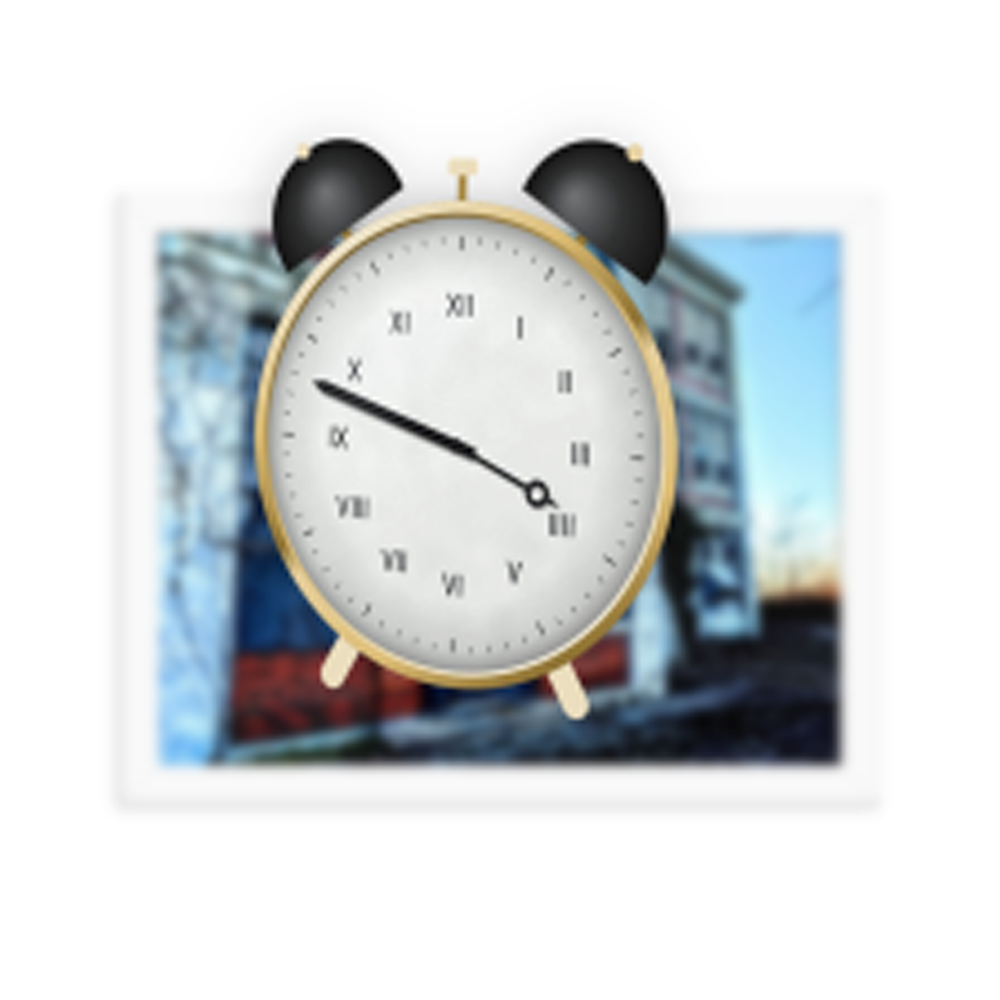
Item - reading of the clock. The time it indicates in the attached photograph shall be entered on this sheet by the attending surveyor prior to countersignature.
3:48
